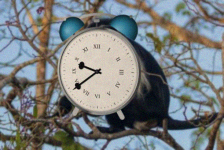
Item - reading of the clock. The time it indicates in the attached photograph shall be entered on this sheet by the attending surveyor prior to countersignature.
9:39
